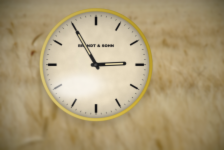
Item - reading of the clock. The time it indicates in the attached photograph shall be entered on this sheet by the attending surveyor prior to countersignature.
2:55
